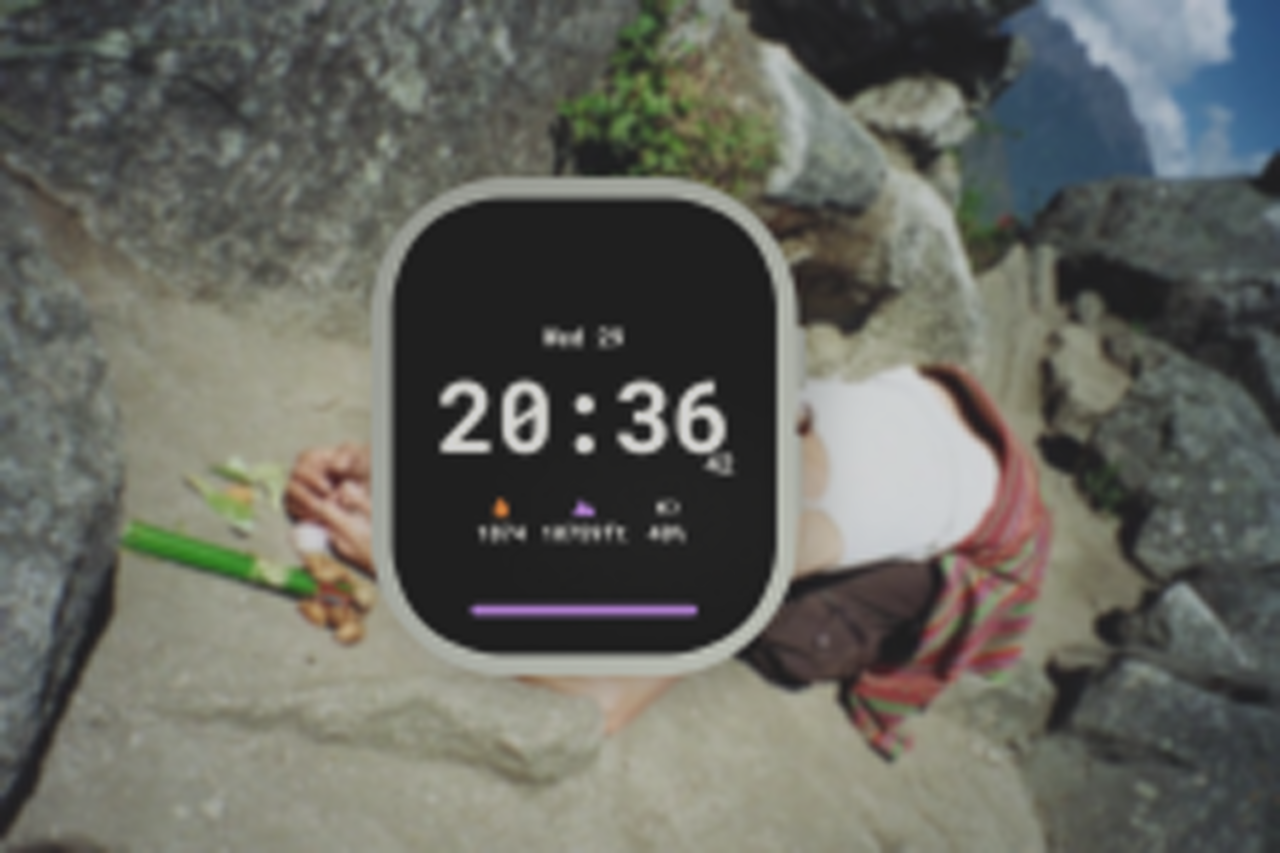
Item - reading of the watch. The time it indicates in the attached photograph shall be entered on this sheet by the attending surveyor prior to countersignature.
20:36
